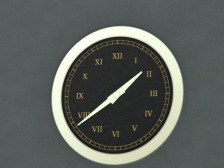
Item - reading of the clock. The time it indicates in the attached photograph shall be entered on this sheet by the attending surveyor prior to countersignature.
1:39
